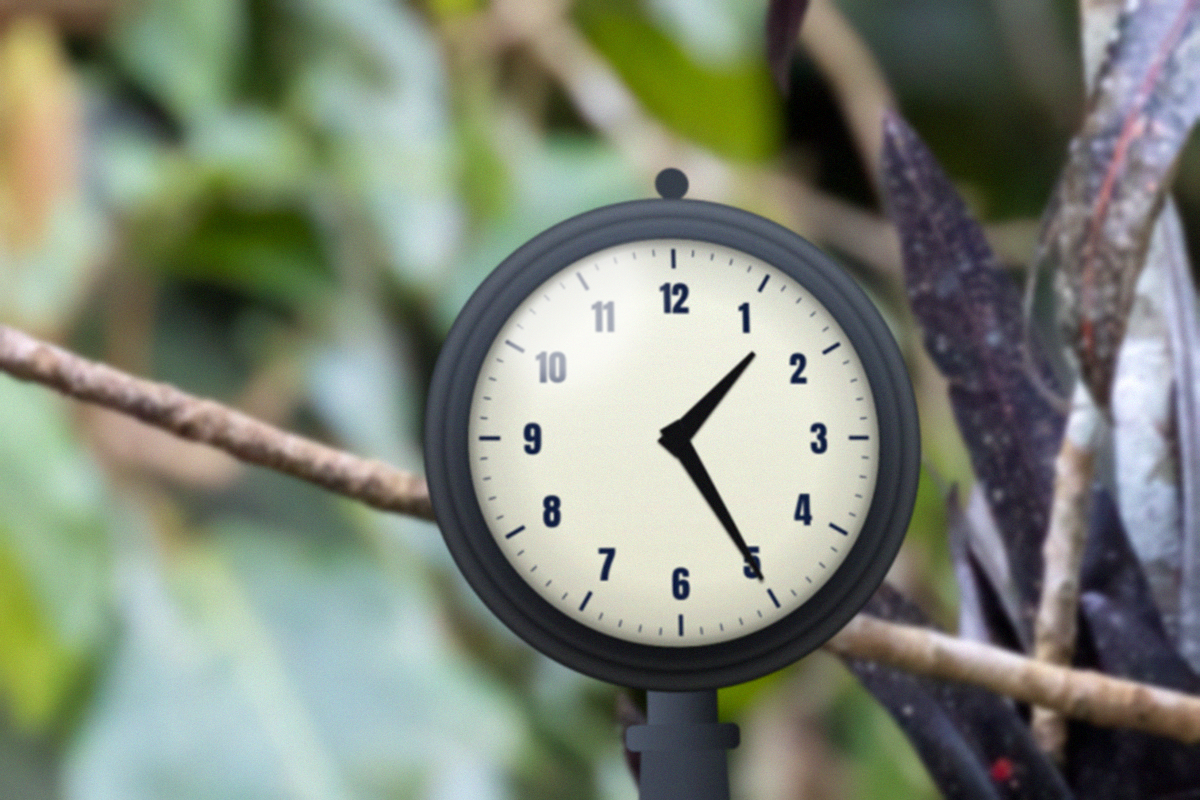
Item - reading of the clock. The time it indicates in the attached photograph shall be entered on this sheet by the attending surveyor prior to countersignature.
1:25
